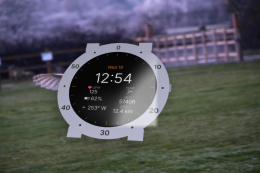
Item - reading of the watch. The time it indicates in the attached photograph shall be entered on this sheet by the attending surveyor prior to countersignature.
12:54
